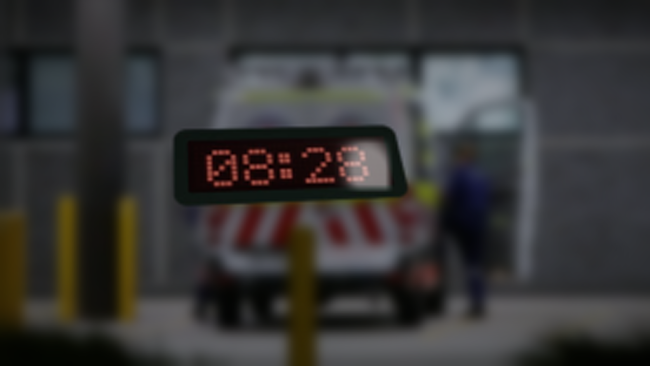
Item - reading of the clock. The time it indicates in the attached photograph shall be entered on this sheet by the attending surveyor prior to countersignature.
8:28
